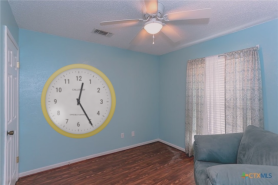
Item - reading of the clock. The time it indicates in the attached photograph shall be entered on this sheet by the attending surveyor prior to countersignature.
12:25
